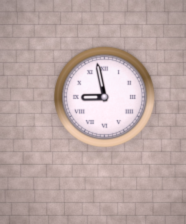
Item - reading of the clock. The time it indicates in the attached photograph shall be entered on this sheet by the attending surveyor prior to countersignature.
8:58
